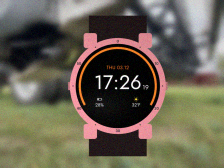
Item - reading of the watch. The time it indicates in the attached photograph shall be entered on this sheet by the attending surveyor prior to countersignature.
17:26
